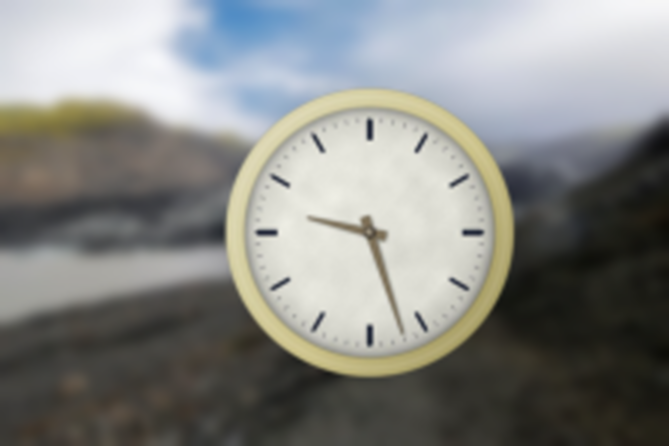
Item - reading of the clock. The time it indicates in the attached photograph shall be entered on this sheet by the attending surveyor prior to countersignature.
9:27
